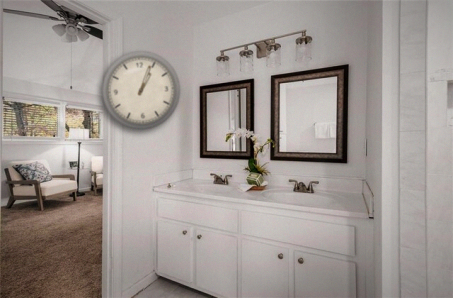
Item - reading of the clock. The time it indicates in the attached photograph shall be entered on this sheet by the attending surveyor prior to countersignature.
1:04
